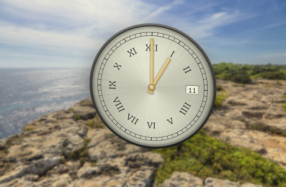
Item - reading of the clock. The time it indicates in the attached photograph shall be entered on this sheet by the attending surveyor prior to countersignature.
1:00
